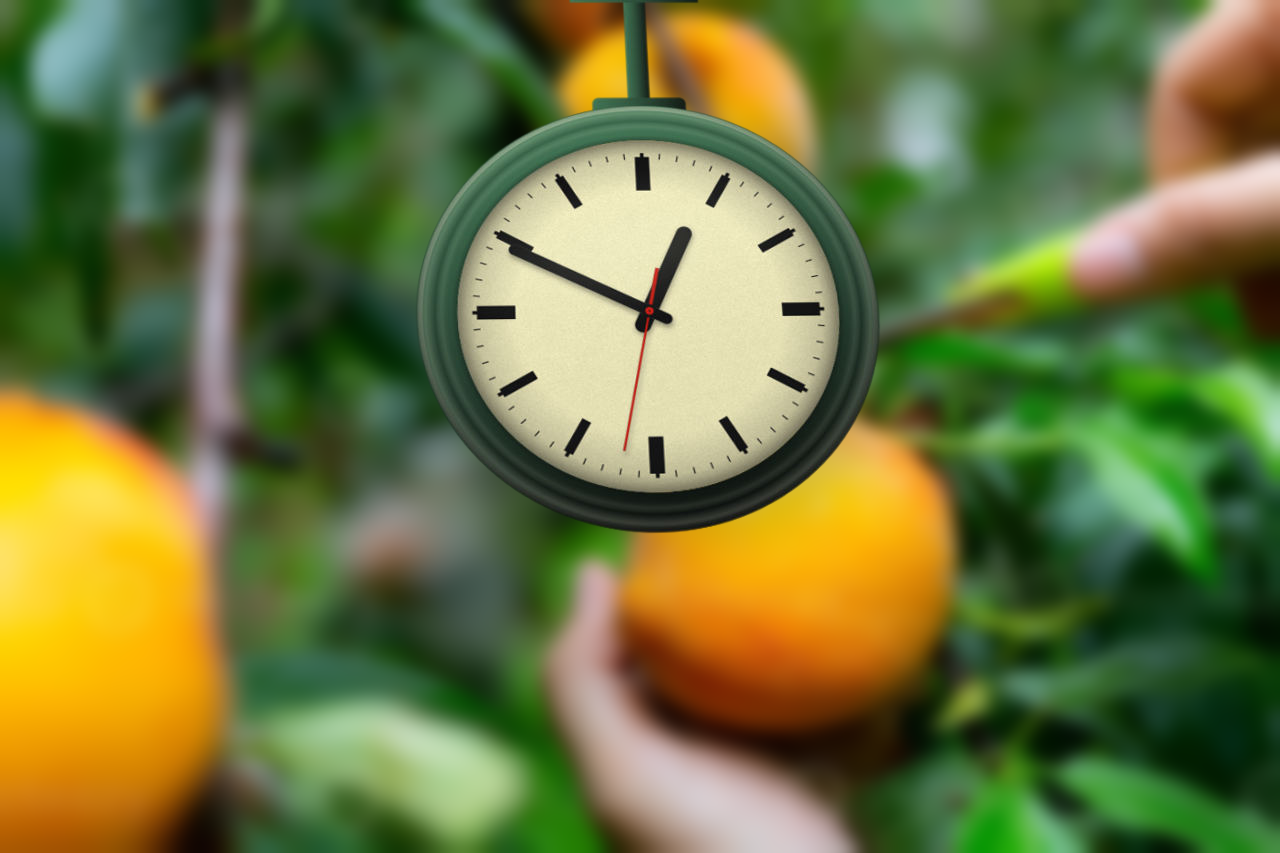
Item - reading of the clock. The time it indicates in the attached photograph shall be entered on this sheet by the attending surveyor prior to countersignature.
12:49:32
